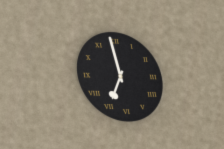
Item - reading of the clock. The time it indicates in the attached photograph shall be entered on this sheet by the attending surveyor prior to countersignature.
6:59
